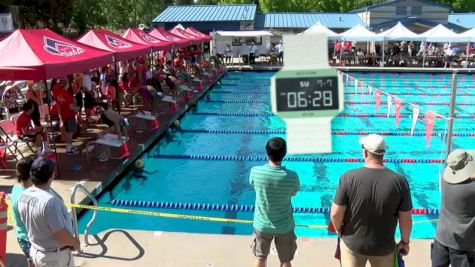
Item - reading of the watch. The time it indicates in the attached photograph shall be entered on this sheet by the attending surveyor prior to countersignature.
6:28
